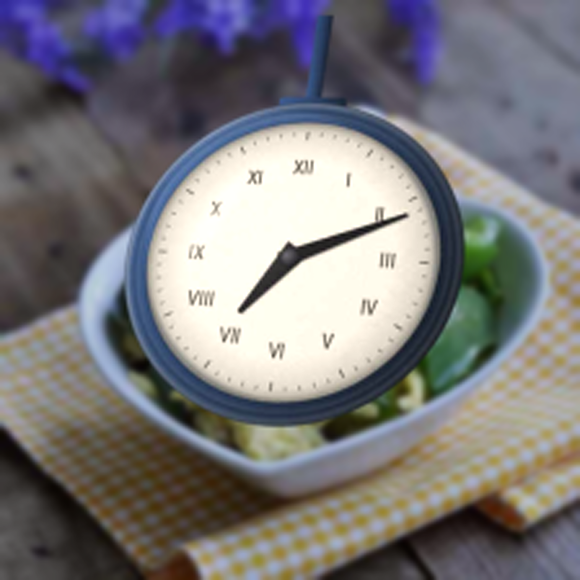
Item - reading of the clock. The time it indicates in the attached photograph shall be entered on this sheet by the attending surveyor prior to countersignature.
7:11
